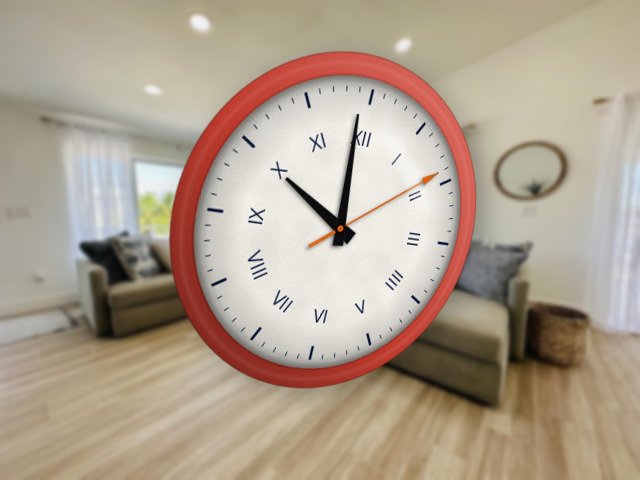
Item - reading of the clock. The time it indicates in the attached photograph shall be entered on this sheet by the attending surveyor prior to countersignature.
9:59:09
